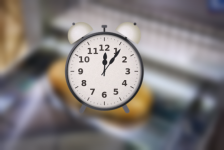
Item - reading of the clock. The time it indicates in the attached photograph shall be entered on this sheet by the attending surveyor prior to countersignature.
12:06
